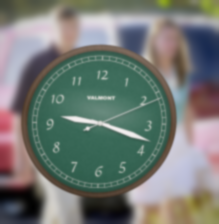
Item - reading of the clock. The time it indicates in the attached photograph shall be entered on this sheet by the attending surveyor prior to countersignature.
9:18:11
